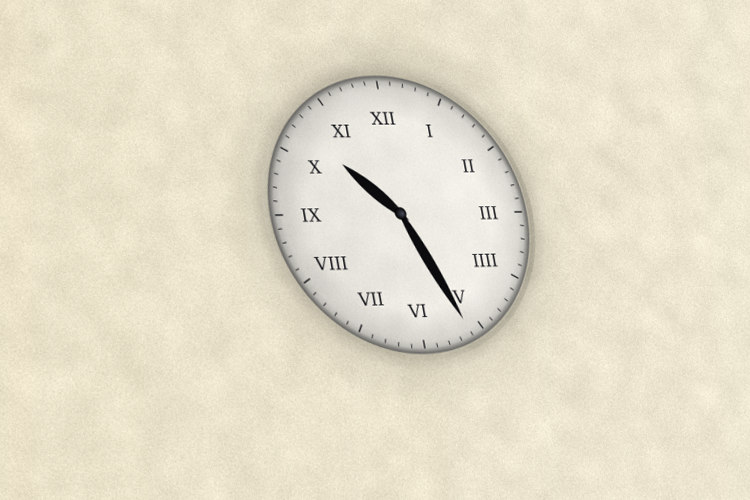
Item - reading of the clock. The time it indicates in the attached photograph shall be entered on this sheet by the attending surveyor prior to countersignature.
10:26
